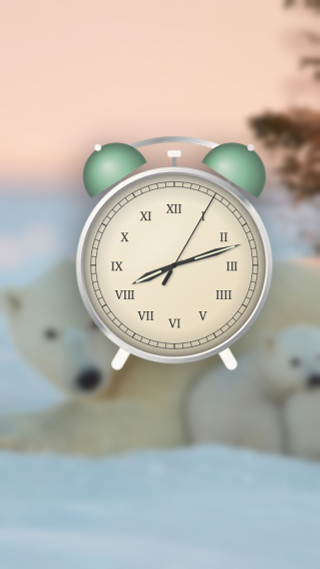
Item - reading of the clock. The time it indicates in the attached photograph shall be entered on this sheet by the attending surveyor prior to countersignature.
8:12:05
